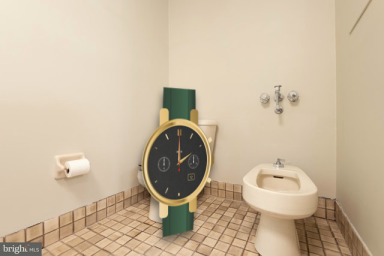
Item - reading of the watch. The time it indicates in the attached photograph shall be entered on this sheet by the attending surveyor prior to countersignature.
2:00
